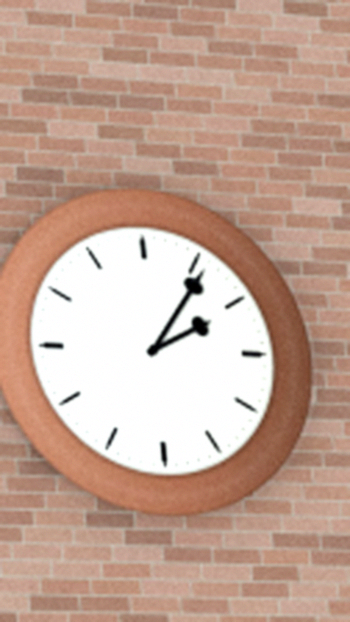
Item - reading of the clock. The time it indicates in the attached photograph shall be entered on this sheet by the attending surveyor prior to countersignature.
2:06
